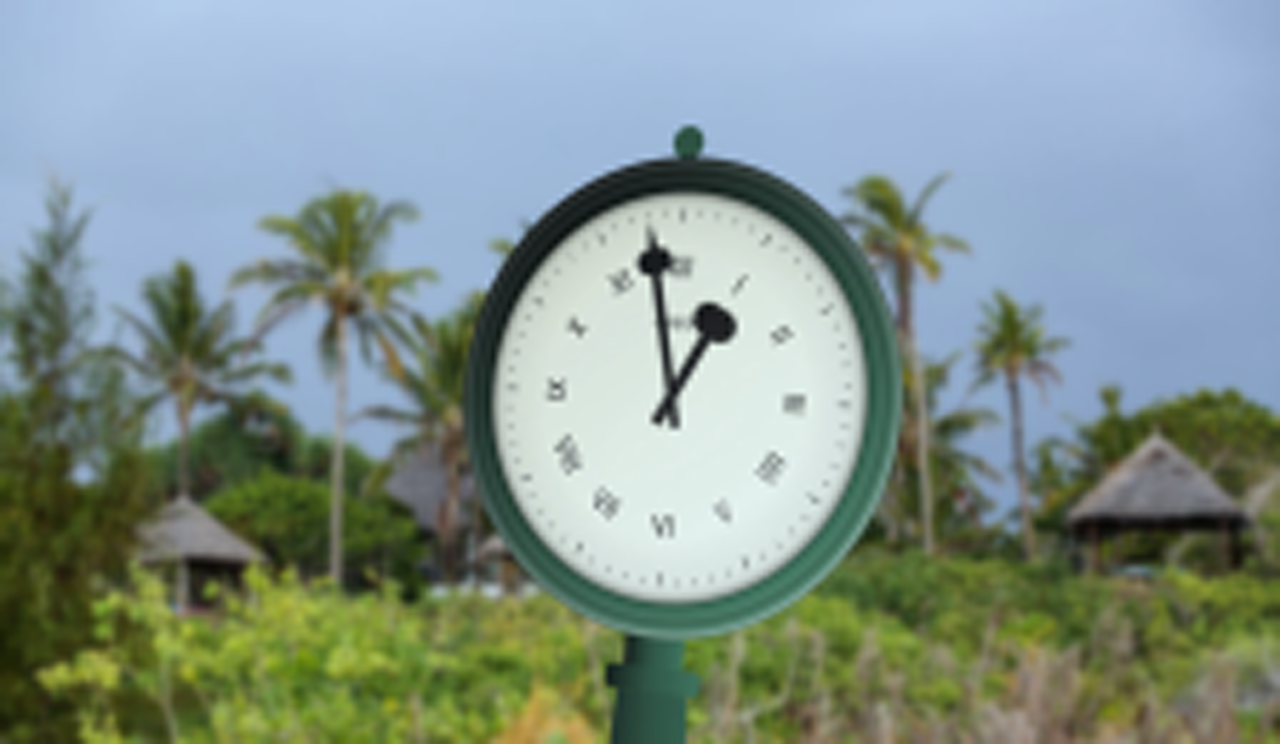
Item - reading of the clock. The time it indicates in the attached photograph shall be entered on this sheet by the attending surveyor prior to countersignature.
12:58
